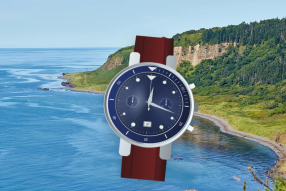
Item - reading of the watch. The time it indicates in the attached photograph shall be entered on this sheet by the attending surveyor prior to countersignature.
12:18
